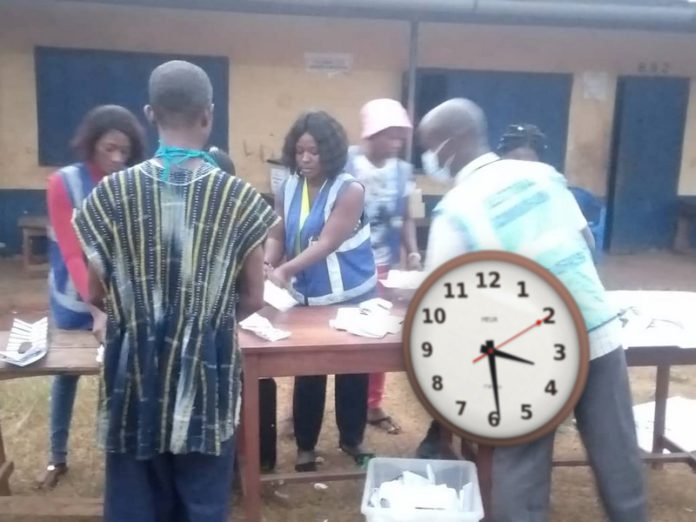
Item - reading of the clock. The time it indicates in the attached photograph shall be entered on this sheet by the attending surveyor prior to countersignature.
3:29:10
